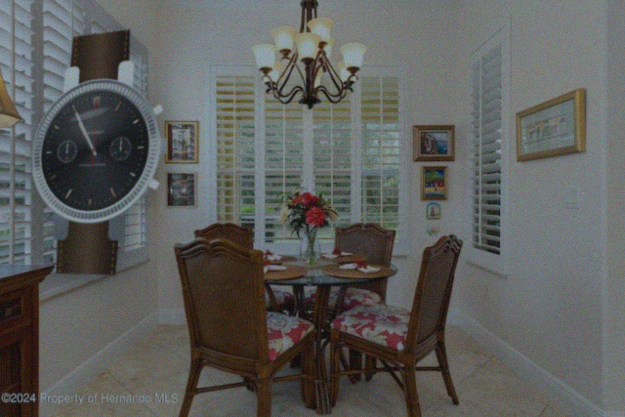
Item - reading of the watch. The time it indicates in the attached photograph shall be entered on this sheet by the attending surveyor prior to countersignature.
10:55
